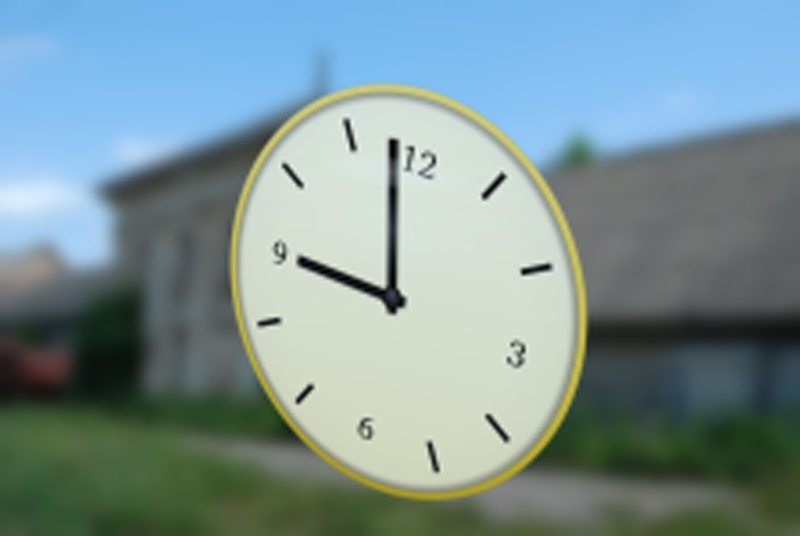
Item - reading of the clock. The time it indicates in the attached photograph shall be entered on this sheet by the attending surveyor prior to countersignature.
8:58
